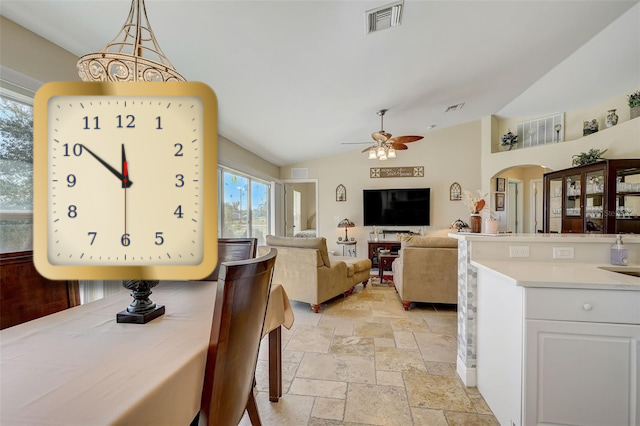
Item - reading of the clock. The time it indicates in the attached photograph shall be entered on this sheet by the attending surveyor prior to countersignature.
11:51:30
